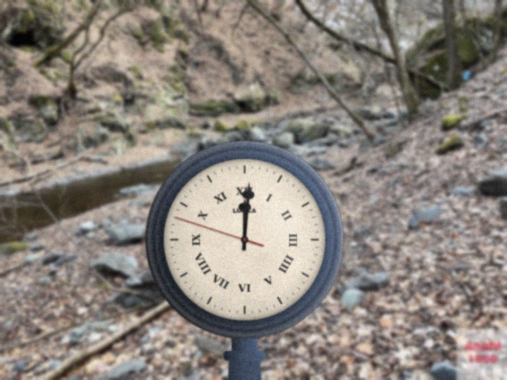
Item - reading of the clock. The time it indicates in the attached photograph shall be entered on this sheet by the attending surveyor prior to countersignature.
12:00:48
